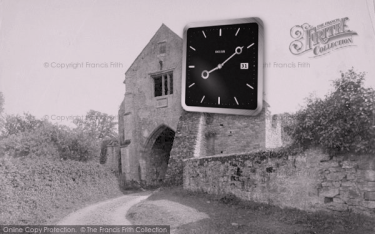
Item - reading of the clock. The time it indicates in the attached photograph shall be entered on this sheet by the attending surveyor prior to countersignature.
8:09
